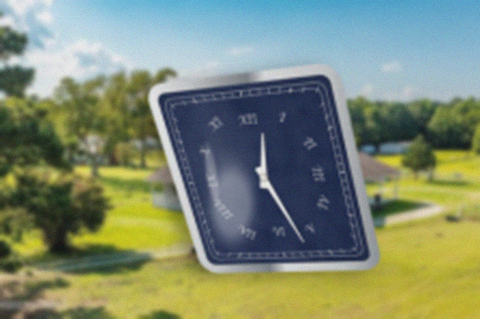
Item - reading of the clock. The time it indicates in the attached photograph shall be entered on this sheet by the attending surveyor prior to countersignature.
12:27
